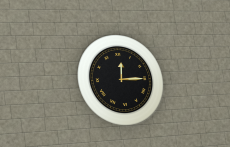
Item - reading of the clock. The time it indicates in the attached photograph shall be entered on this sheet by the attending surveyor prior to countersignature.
12:15
